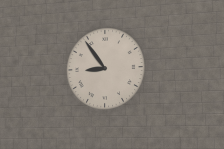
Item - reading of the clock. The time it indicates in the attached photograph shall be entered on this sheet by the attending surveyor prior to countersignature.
8:54
